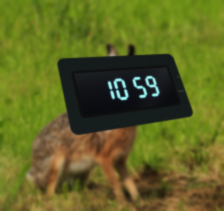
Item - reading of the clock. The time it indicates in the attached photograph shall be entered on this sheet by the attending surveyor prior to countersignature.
10:59
